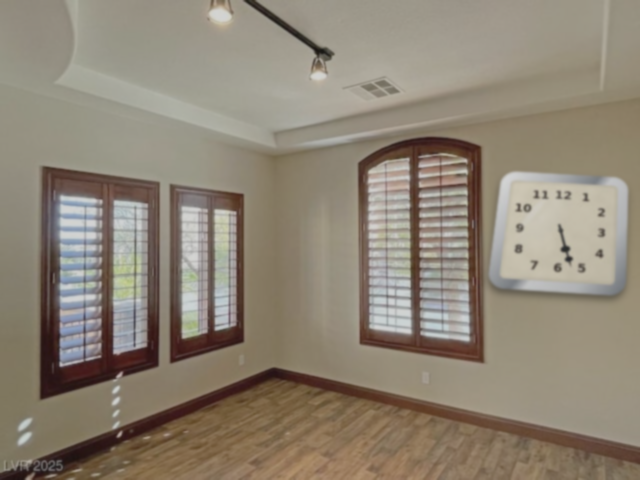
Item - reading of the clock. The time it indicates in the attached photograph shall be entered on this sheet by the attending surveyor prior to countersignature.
5:27
